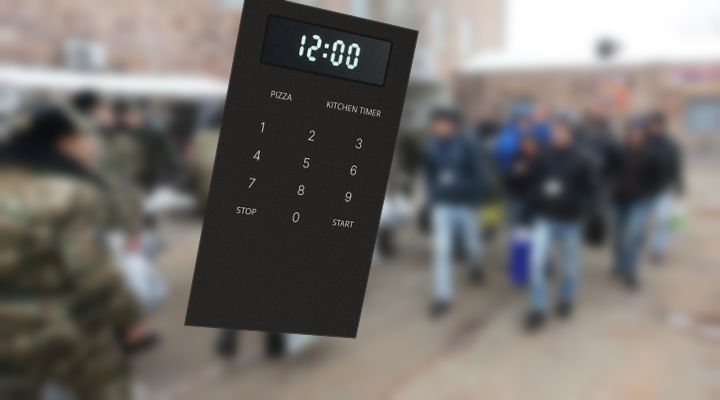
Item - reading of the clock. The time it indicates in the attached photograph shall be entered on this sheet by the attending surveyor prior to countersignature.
12:00
